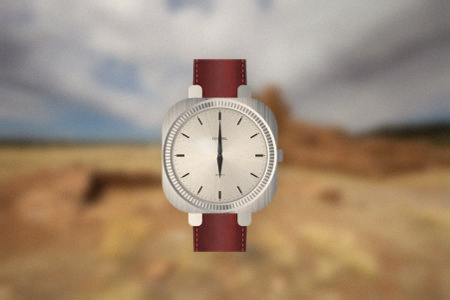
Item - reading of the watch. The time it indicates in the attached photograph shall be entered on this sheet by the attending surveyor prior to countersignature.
6:00
